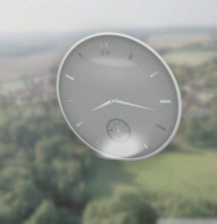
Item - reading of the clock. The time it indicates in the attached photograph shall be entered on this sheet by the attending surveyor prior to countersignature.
8:17
